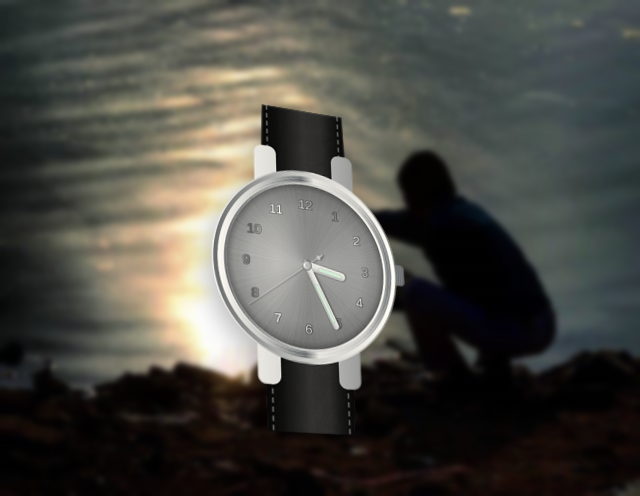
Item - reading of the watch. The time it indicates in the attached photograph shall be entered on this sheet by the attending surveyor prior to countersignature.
3:25:39
